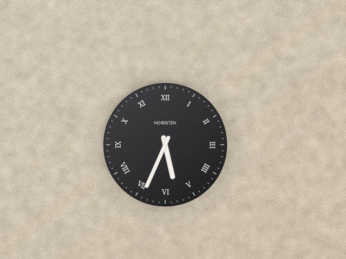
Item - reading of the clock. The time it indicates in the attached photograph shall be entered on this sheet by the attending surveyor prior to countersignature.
5:34
